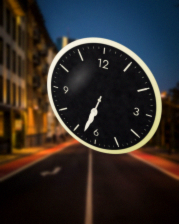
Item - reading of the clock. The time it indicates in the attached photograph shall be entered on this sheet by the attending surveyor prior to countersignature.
6:33
